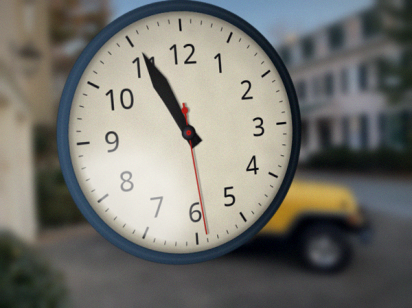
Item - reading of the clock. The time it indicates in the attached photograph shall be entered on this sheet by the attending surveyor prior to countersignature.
10:55:29
